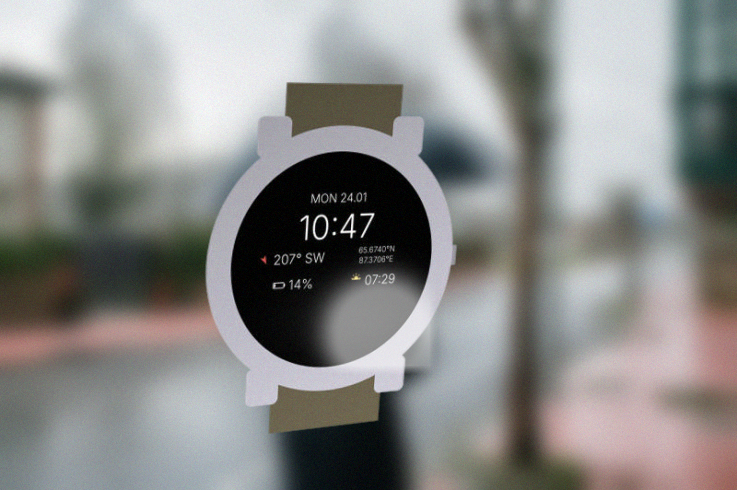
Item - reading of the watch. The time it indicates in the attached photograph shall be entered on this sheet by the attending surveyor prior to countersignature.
10:47
